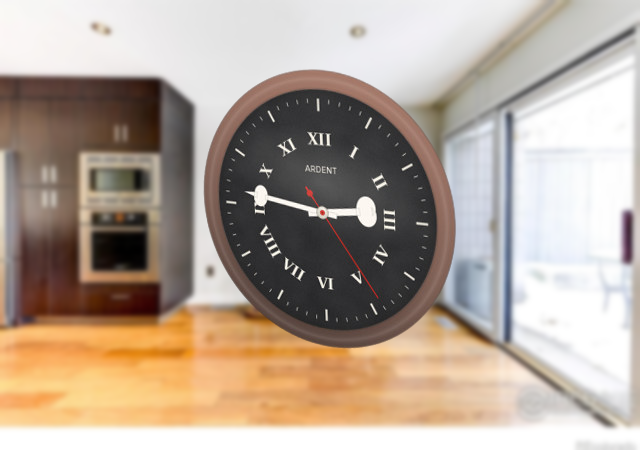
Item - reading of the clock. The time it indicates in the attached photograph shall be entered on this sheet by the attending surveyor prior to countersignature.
2:46:24
